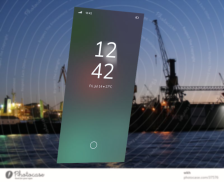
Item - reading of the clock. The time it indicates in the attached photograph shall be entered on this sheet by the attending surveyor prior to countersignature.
12:42
